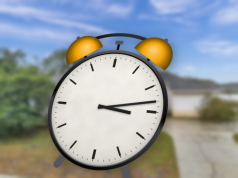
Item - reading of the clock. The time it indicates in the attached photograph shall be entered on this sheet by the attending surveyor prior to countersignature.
3:13
